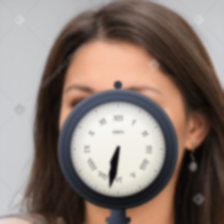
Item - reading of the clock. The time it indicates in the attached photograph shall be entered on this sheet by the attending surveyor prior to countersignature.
6:32
